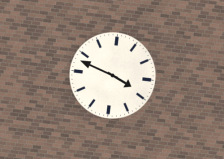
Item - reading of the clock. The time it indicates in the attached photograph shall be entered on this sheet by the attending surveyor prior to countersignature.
3:48
